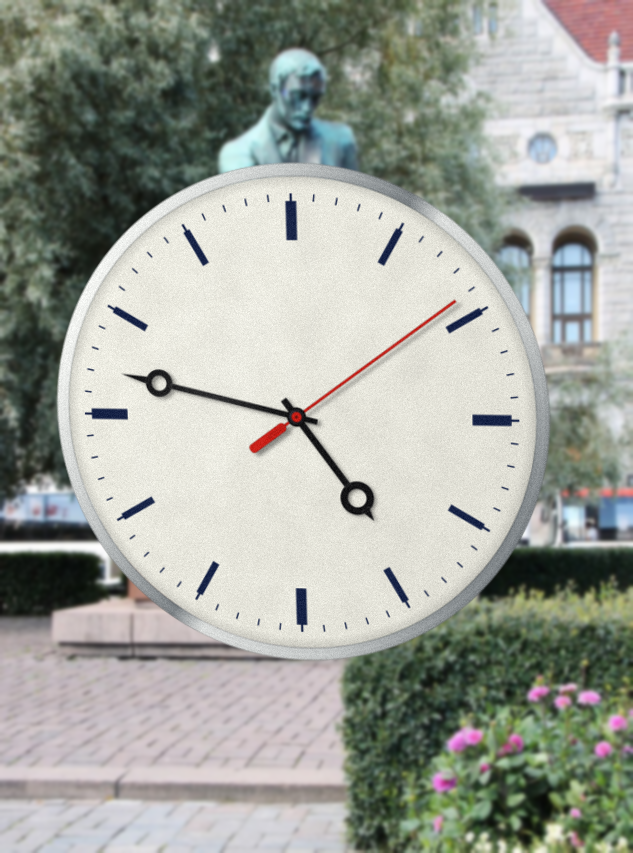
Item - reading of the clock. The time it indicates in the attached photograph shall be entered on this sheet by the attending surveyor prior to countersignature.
4:47:09
